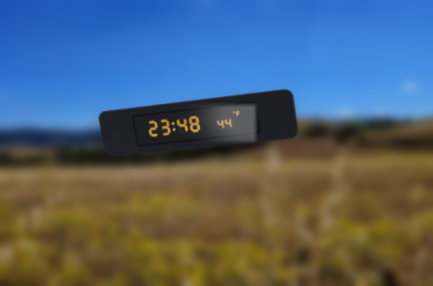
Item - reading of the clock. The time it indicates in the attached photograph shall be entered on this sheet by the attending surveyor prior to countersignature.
23:48
